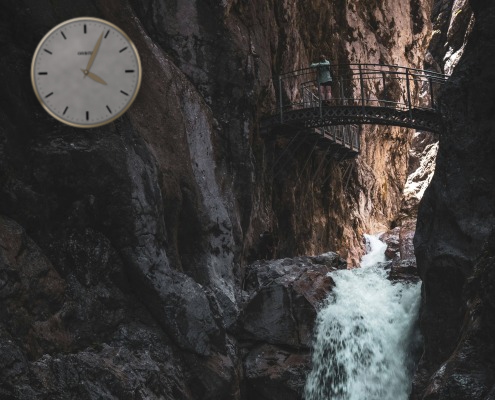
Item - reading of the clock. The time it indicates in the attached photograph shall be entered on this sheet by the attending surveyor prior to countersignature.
4:04
